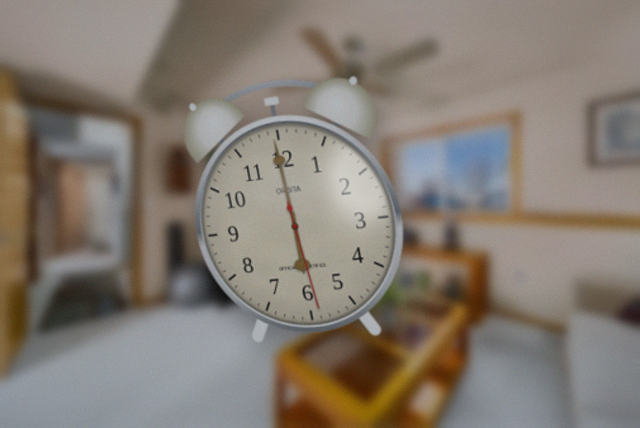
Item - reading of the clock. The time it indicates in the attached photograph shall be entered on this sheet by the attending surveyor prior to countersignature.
5:59:29
